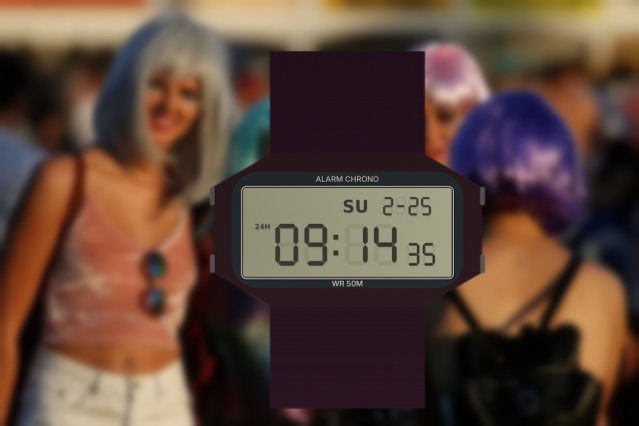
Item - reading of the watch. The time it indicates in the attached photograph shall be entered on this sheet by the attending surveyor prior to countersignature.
9:14:35
